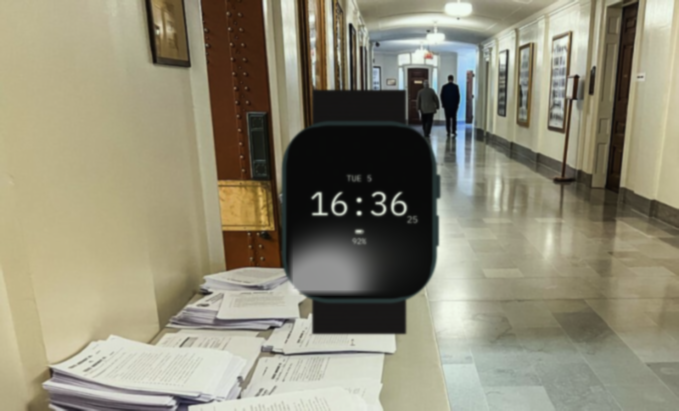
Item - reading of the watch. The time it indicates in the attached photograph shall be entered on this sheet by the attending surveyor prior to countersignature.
16:36
